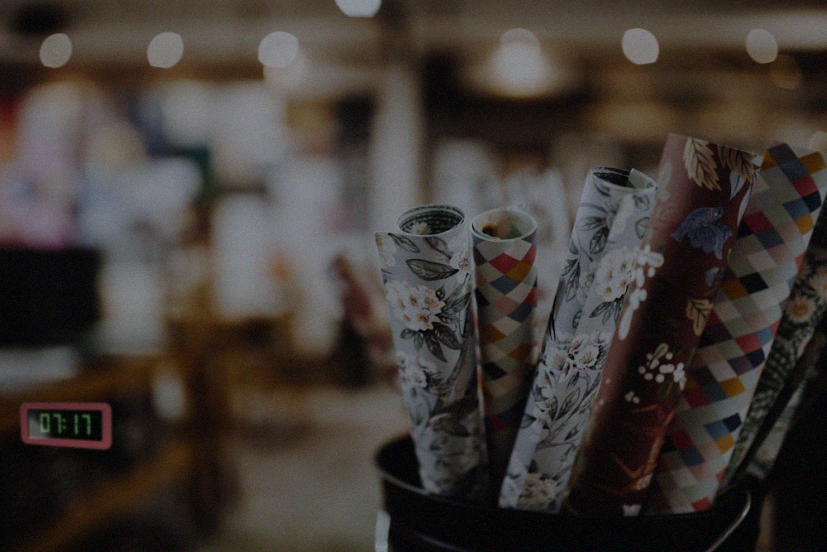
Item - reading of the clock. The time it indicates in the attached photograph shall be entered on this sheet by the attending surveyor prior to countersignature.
7:17
